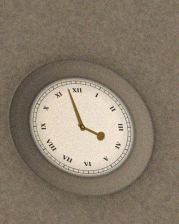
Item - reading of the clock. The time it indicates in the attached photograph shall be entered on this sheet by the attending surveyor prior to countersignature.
3:58
